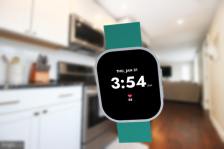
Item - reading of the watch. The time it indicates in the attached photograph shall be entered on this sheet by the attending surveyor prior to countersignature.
3:54
